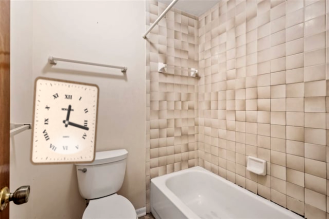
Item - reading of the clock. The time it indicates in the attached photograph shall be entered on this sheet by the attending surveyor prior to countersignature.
12:17
